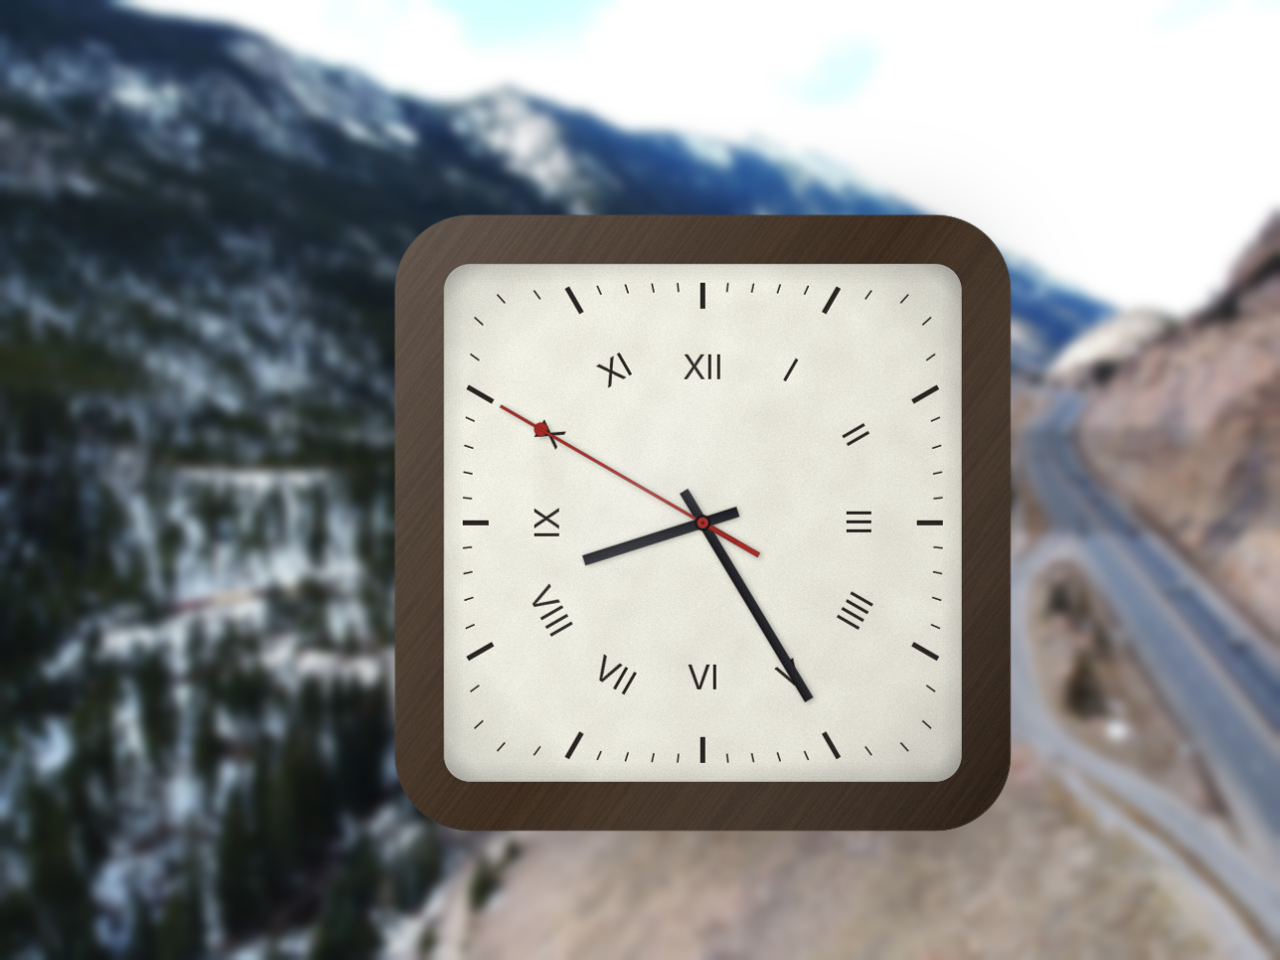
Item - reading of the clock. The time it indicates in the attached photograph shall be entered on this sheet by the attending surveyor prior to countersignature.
8:24:50
